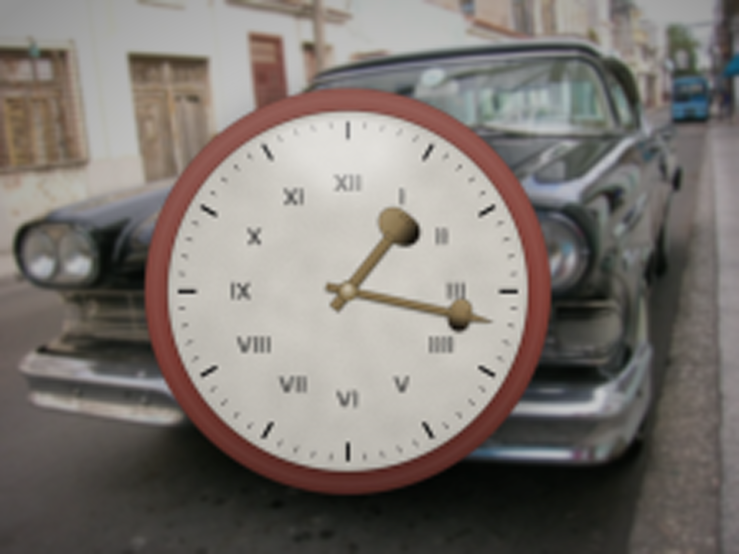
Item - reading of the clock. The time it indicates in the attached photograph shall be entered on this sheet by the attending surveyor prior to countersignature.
1:17
